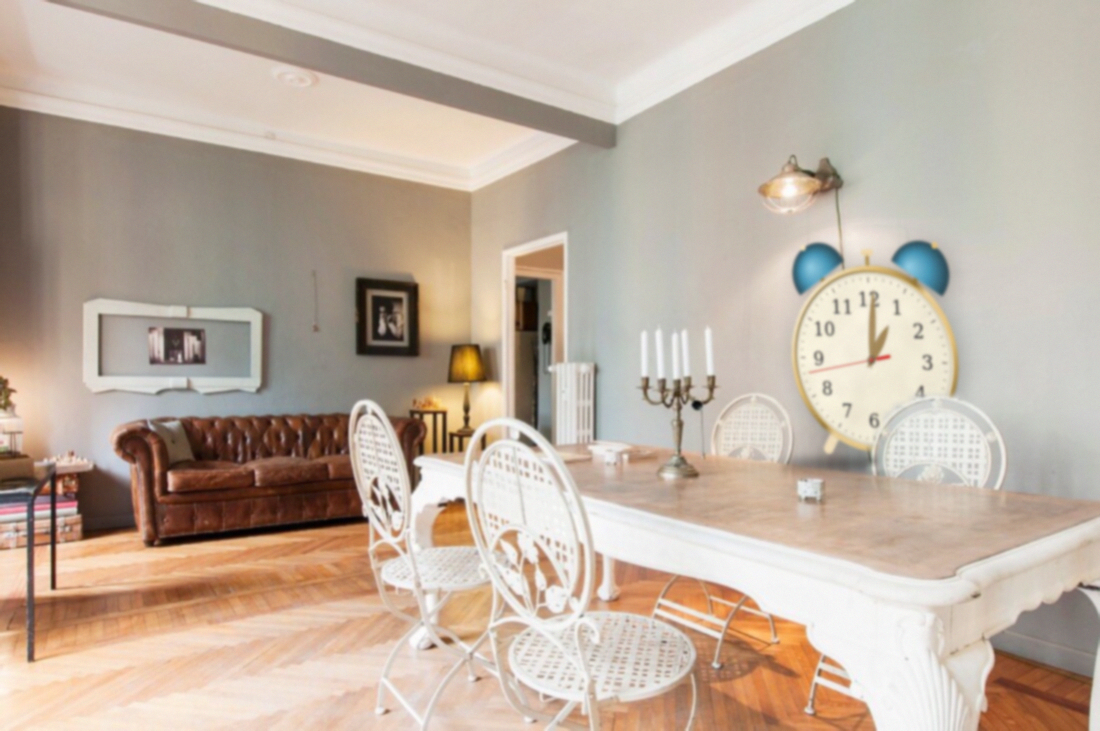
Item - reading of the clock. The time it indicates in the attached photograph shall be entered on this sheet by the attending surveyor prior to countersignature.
1:00:43
